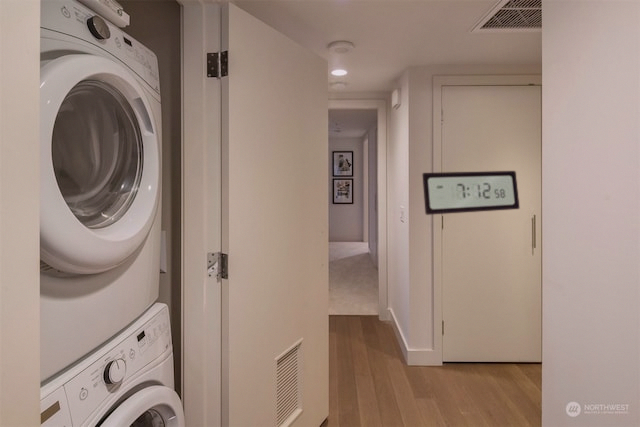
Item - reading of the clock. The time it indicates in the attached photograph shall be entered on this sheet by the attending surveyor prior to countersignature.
7:12
